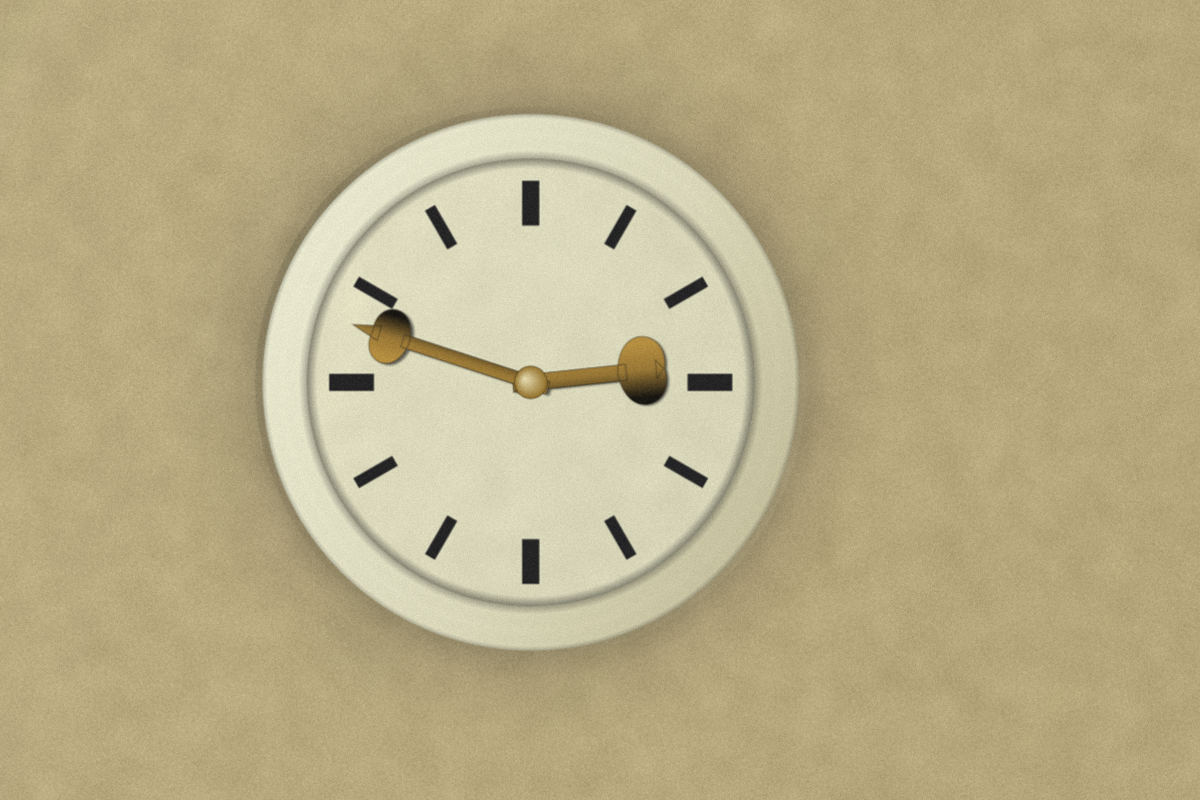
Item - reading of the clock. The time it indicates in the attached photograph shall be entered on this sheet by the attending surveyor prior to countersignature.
2:48
